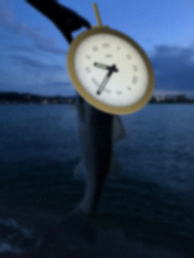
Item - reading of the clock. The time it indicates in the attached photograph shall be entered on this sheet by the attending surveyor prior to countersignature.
9:37
